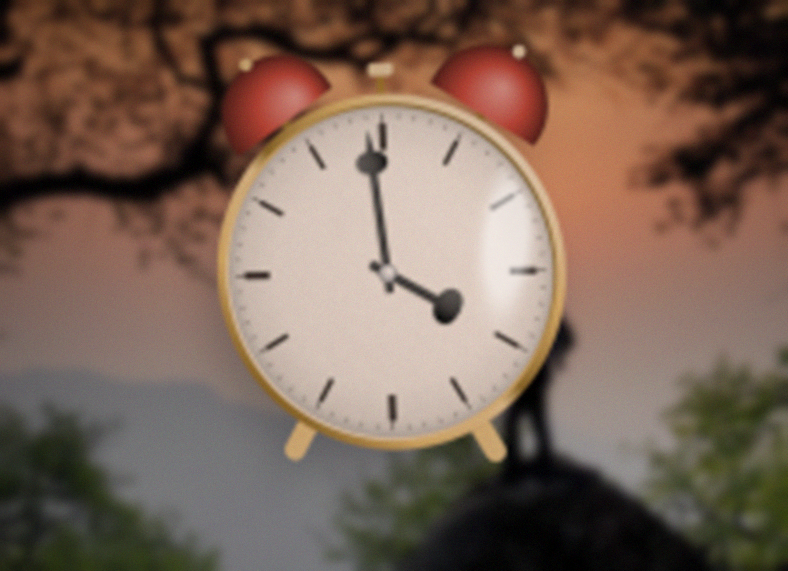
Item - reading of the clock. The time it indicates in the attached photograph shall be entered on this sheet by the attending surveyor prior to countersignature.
3:59
